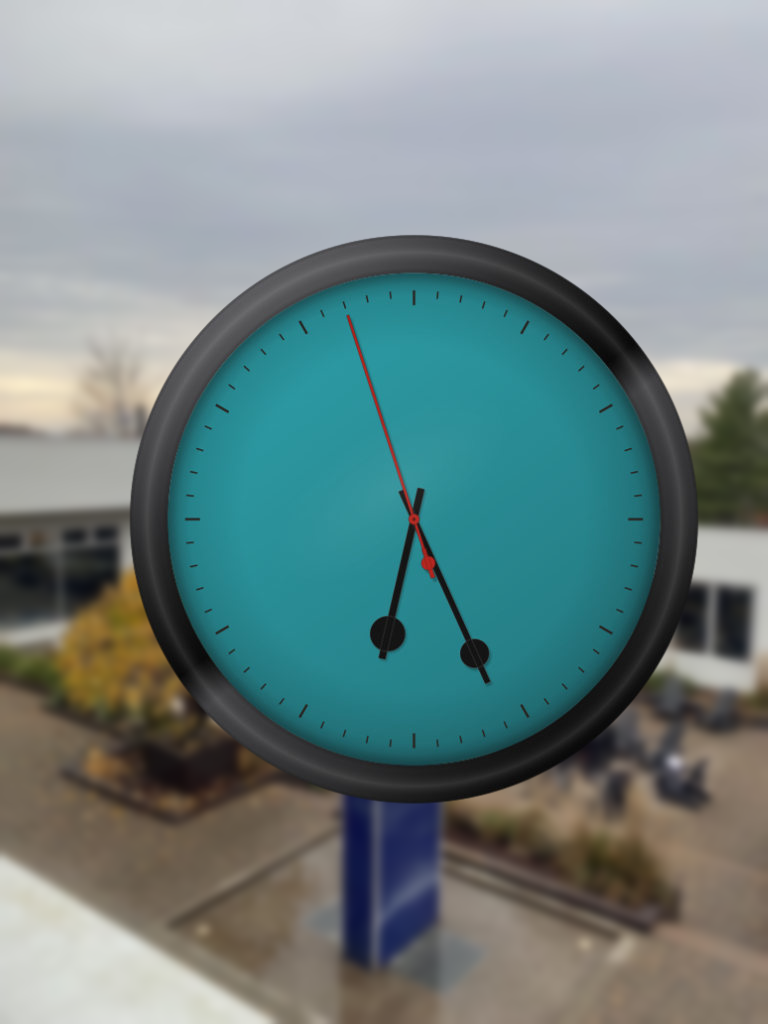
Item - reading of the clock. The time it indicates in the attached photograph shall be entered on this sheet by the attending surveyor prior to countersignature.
6:25:57
